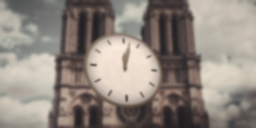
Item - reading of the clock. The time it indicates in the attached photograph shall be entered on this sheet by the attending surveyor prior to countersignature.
12:02
